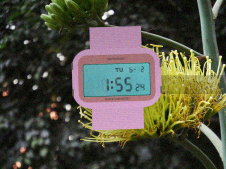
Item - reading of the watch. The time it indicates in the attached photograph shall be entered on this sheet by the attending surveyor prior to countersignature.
1:55:24
